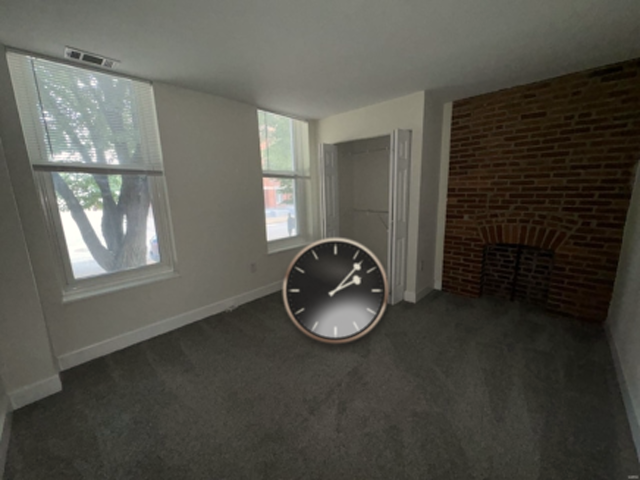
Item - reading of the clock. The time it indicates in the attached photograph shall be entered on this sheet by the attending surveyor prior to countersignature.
2:07
